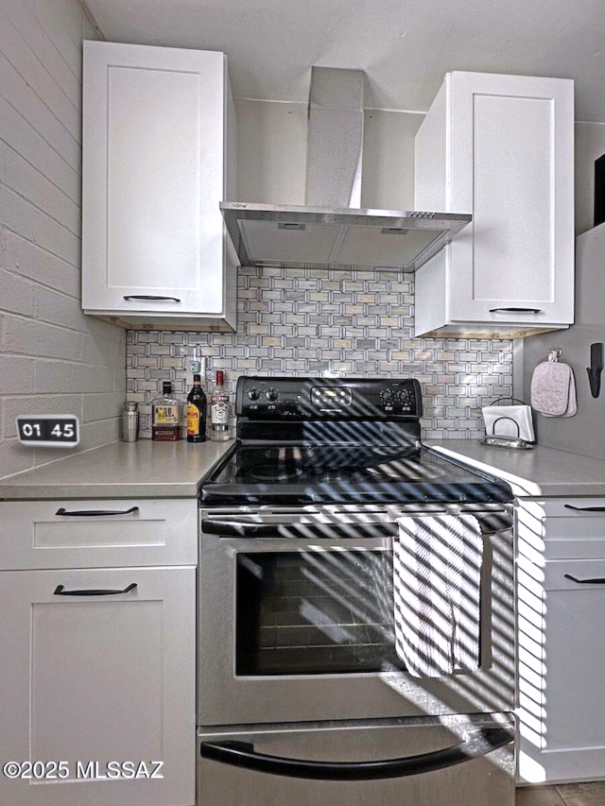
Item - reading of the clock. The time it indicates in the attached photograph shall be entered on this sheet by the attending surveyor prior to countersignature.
1:45
